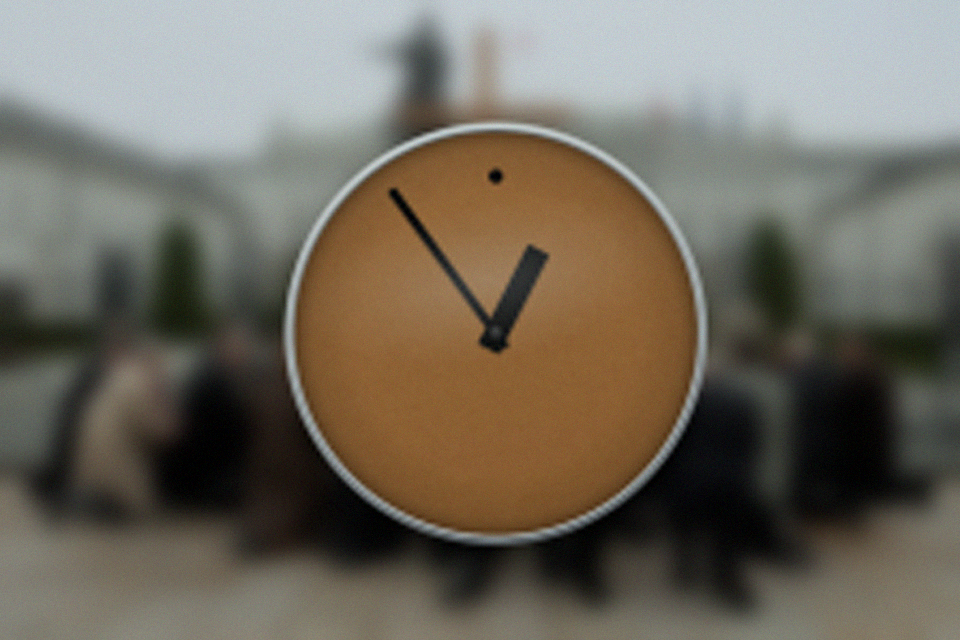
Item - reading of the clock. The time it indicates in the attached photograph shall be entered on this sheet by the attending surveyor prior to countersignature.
12:54
